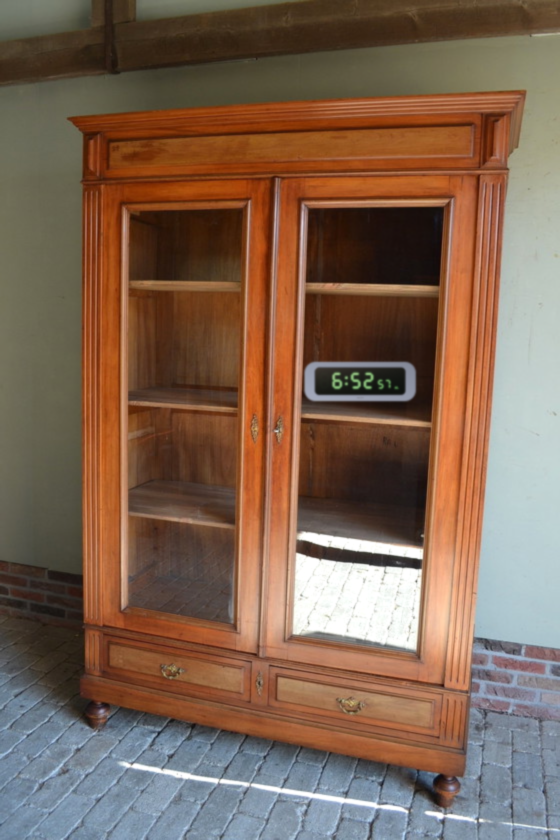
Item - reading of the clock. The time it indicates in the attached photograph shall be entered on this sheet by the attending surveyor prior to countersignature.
6:52
